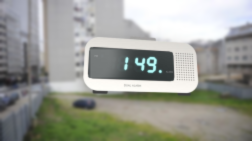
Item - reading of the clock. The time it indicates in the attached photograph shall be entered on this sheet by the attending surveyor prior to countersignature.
1:49
